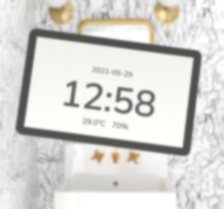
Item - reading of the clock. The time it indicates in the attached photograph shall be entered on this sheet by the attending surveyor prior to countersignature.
12:58
